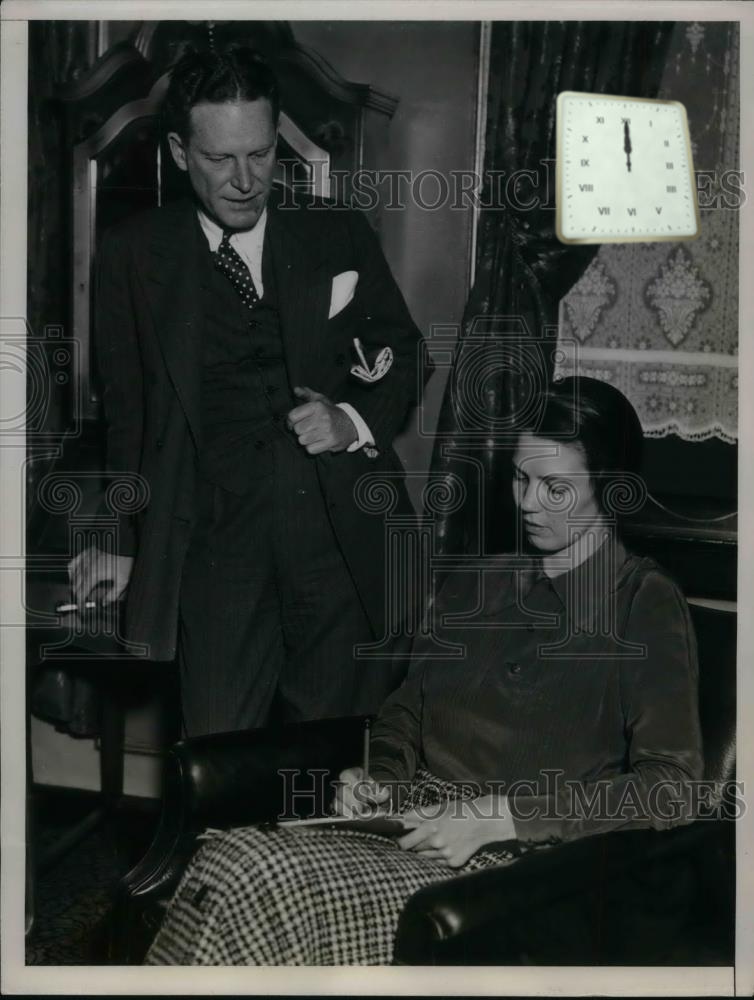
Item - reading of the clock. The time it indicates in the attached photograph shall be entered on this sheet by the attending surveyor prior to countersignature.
12:00
